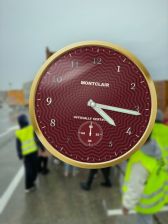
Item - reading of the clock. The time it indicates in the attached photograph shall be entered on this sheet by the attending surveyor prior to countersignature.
4:16
